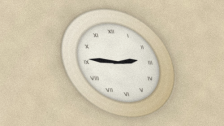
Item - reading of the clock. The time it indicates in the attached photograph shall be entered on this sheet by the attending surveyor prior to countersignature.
2:46
